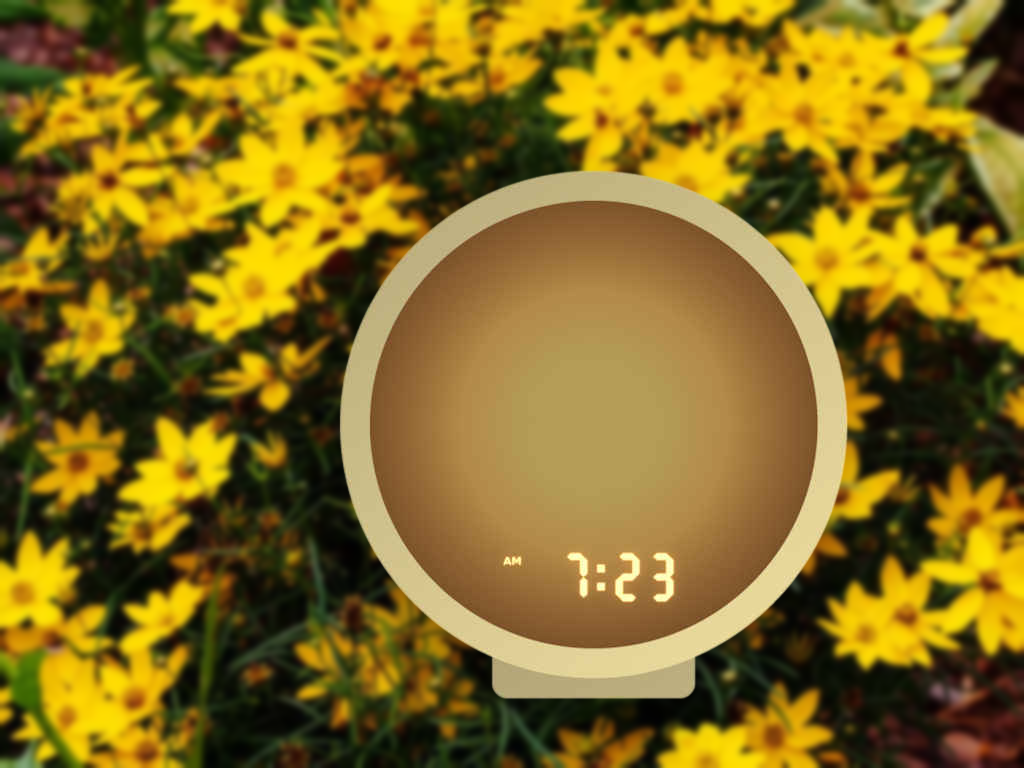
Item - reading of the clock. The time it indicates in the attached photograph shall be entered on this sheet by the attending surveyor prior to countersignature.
7:23
